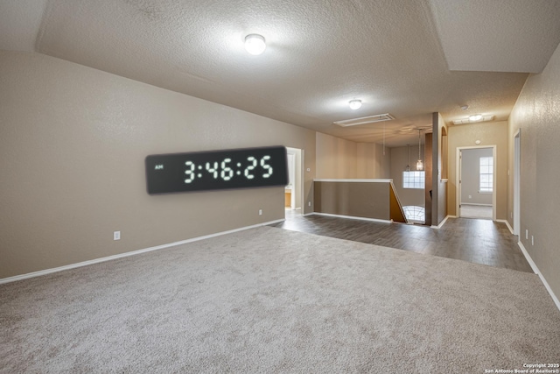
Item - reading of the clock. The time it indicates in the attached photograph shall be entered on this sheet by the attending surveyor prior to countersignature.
3:46:25
